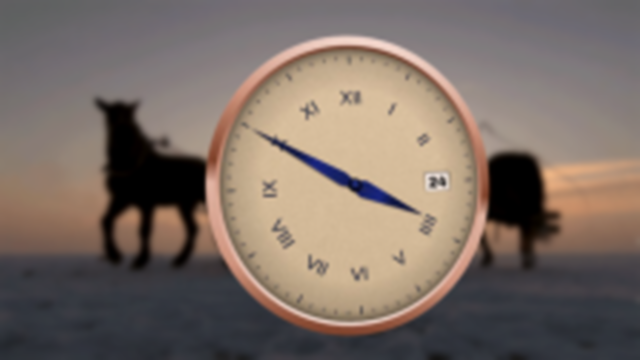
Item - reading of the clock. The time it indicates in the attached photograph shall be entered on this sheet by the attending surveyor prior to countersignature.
3:50
